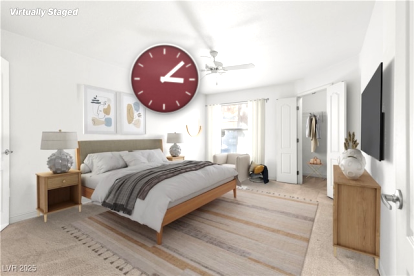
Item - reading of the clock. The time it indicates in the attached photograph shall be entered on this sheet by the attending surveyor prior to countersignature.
3:08
